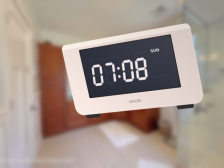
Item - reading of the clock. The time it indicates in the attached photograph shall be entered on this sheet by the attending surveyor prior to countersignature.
7:08
